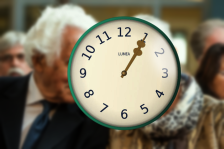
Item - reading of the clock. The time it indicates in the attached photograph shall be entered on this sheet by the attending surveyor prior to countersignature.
1:05
